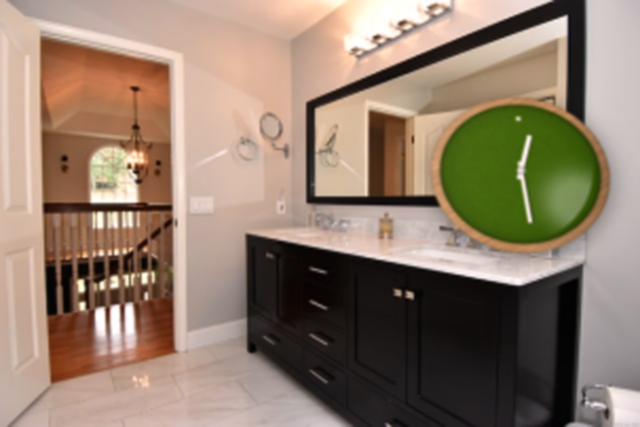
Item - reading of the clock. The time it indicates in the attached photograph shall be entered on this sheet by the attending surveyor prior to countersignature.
12:29
